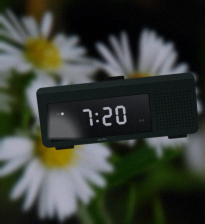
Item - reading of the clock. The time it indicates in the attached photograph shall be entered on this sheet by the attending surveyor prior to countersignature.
7:20
